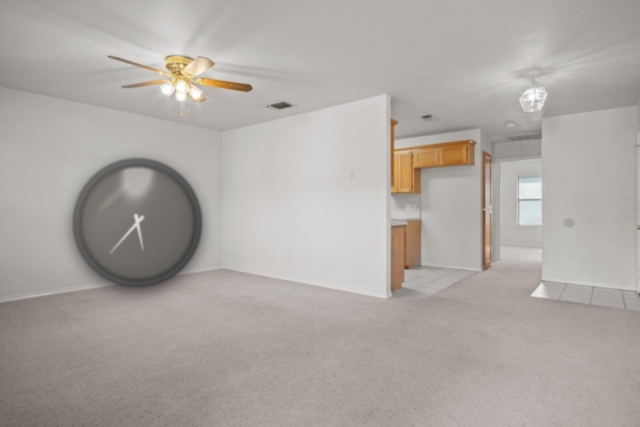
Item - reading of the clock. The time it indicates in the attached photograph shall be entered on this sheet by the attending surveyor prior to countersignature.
5:37
